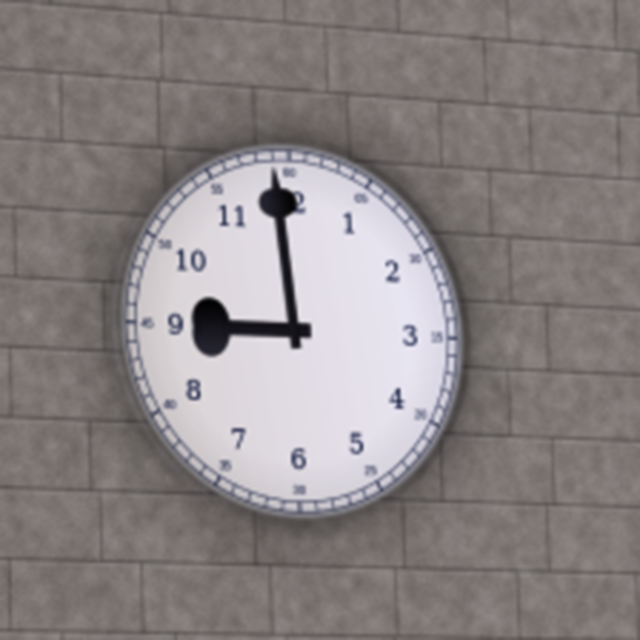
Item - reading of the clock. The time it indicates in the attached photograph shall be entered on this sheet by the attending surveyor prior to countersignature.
8:59
